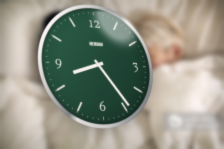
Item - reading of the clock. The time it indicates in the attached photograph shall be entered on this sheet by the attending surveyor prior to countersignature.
8:24
